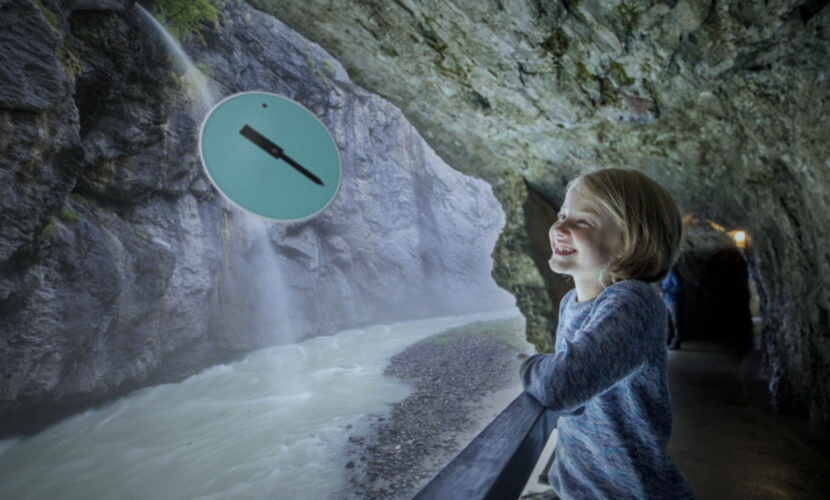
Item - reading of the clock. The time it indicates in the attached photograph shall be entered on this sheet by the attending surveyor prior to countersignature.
10:22
